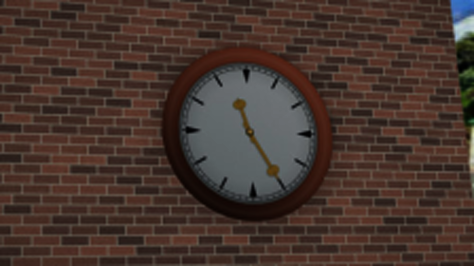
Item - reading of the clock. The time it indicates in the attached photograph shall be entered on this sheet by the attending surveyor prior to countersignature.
11:25
